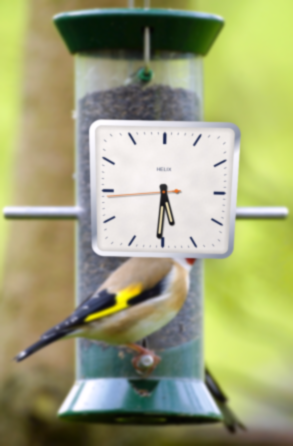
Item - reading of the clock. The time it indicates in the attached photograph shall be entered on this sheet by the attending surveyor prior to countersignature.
5:30:44
